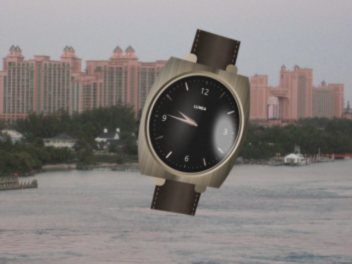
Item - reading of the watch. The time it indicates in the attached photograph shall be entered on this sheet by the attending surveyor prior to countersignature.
9:46
